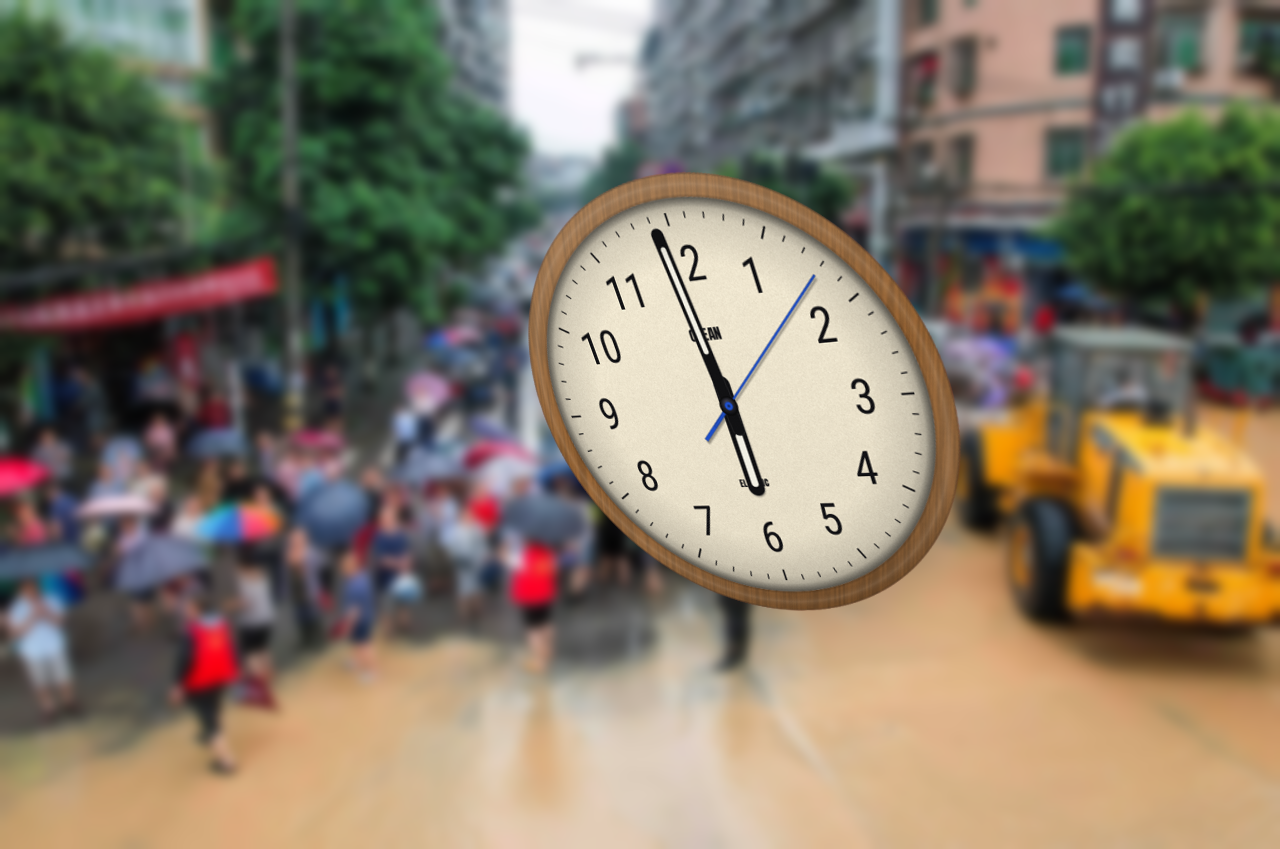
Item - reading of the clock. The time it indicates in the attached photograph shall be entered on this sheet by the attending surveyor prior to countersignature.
5:59:08
